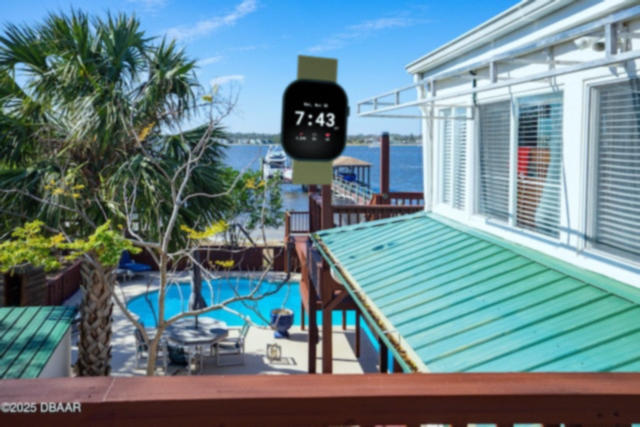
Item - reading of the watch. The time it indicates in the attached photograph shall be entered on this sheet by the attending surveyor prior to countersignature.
7:43
